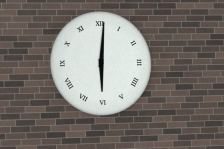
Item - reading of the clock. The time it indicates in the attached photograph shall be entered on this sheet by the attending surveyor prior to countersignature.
6:01
